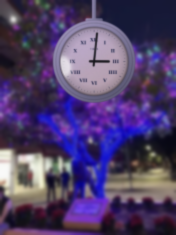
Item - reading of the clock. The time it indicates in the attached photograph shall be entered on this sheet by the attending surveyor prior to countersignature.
3:01
